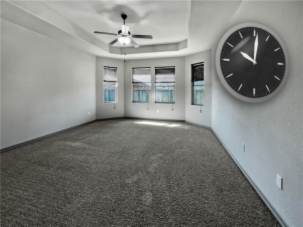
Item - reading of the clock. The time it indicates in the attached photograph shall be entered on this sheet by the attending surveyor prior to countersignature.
10:01
